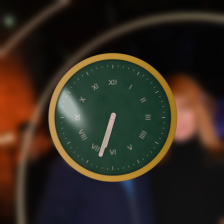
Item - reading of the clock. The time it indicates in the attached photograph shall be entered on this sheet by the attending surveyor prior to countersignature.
6:33
